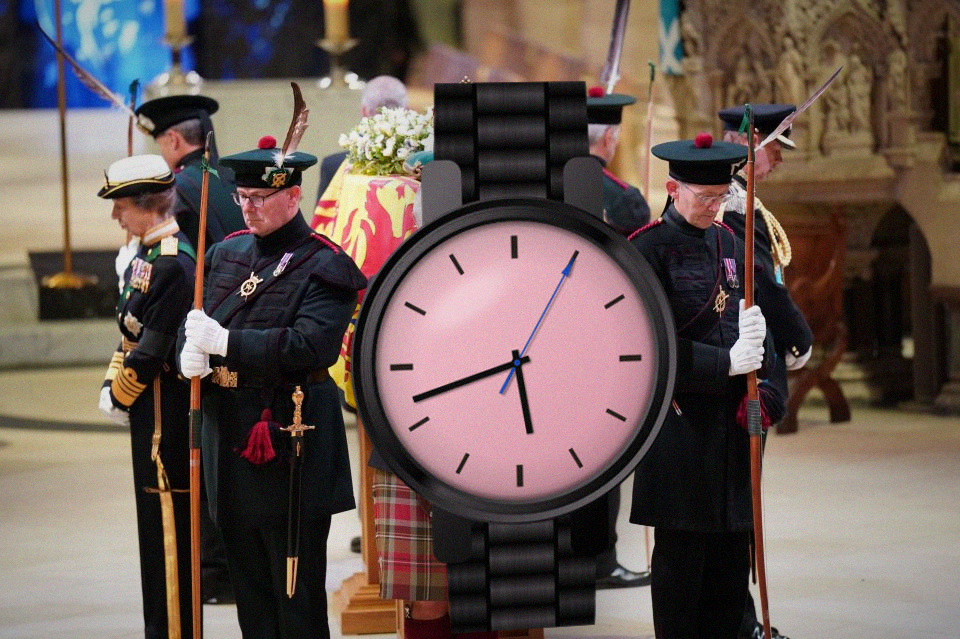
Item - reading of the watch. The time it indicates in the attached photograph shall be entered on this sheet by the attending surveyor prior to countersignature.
5:42:05
